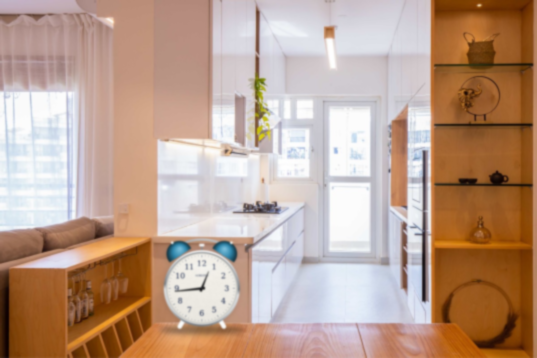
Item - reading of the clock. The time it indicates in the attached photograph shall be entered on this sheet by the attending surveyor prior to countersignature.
12:44
